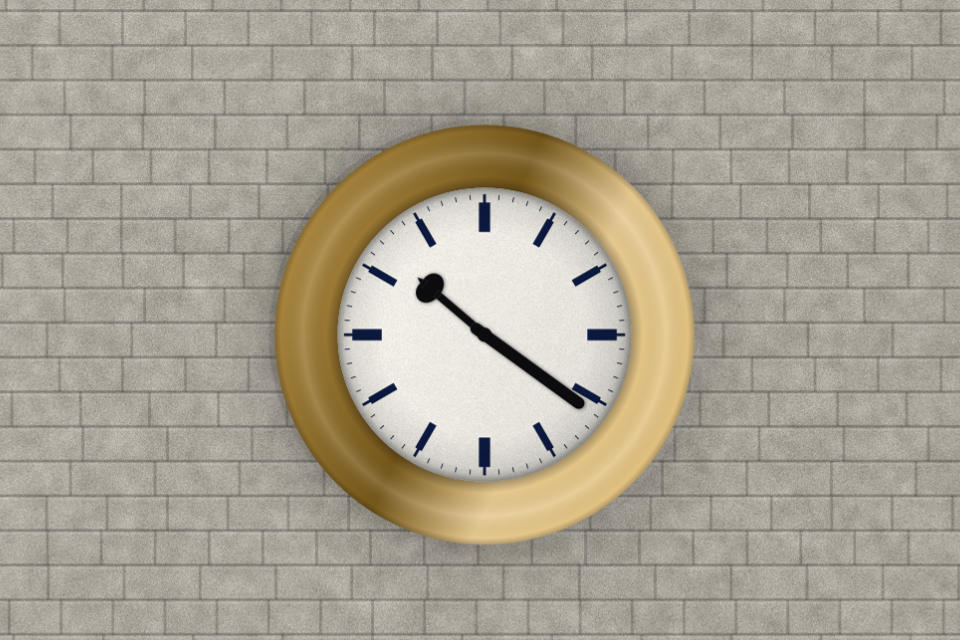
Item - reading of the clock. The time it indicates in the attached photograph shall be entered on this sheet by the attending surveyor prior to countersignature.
10:21
